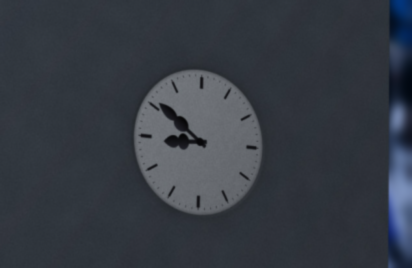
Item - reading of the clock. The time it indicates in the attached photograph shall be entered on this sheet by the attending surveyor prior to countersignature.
8:51
